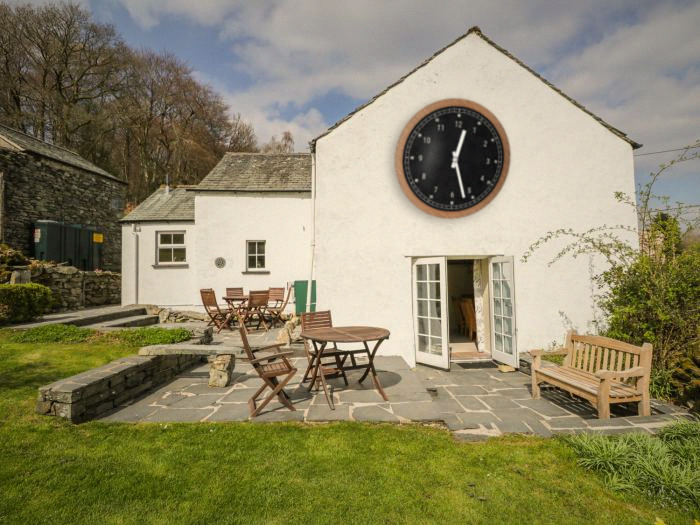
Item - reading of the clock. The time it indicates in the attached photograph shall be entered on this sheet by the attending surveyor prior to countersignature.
12:27
